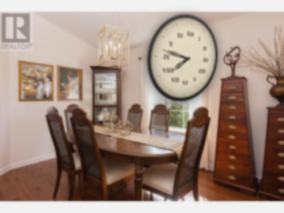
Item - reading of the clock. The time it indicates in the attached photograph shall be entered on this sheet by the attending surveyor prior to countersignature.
7:47
